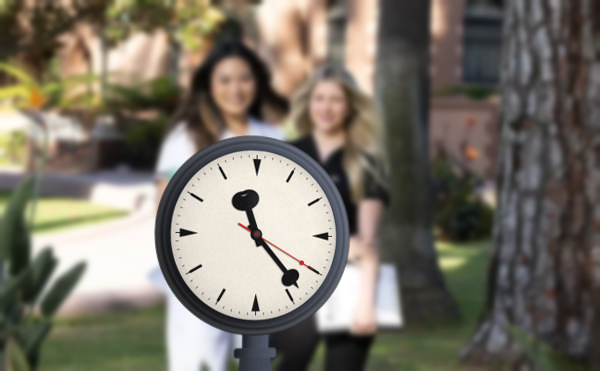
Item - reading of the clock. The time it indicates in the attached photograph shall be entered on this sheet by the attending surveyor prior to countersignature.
11:23:20
